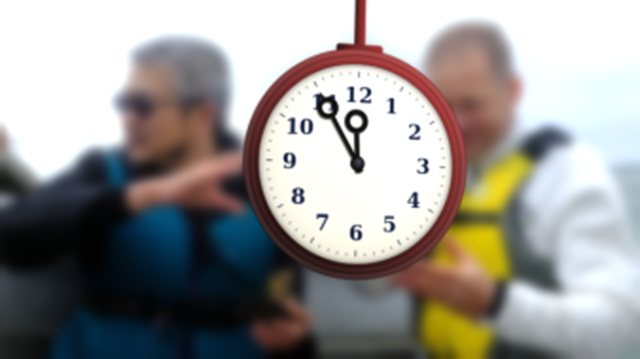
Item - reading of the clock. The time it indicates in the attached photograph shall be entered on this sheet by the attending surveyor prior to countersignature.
11:55
